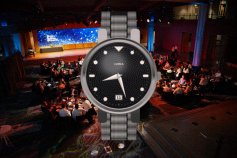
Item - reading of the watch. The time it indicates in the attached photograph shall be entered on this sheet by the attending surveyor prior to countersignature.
8:27
